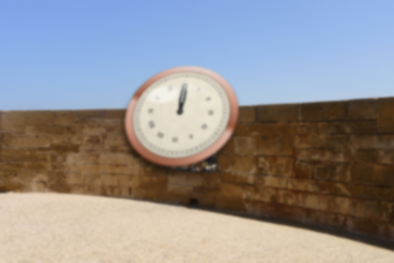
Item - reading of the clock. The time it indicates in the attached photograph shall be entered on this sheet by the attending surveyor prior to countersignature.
12:00
